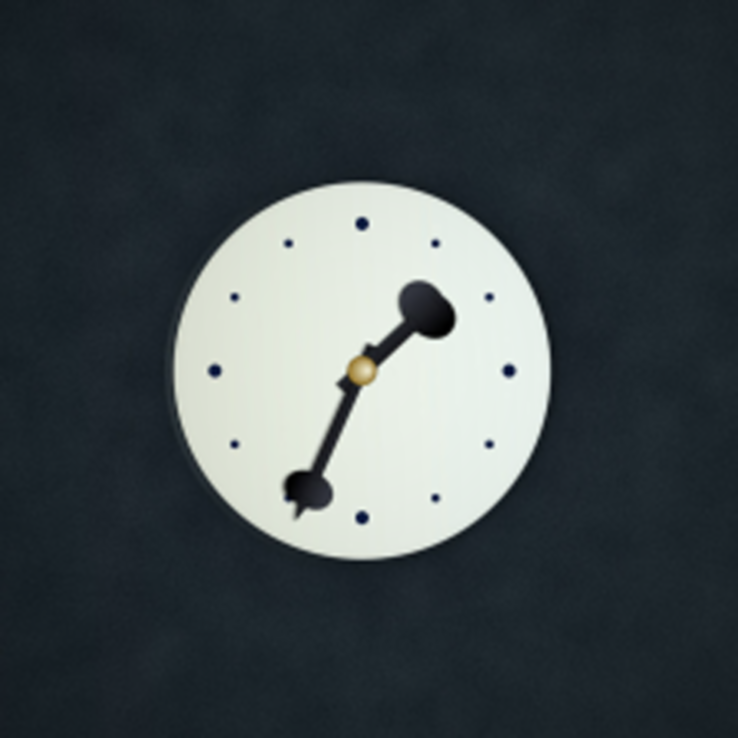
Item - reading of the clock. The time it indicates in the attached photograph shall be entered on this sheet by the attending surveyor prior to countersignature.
1:34
